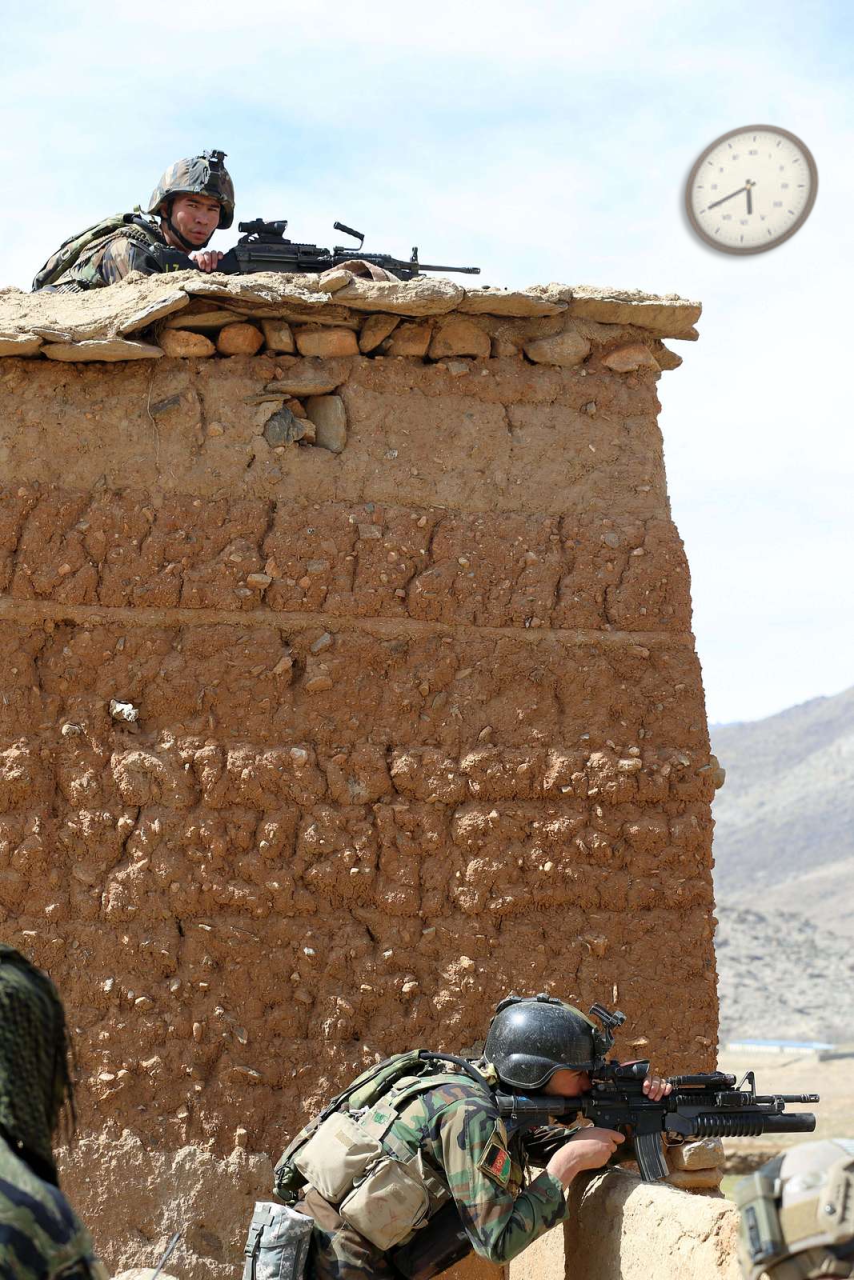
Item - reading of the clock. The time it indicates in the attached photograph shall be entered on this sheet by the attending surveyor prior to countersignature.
5:40
